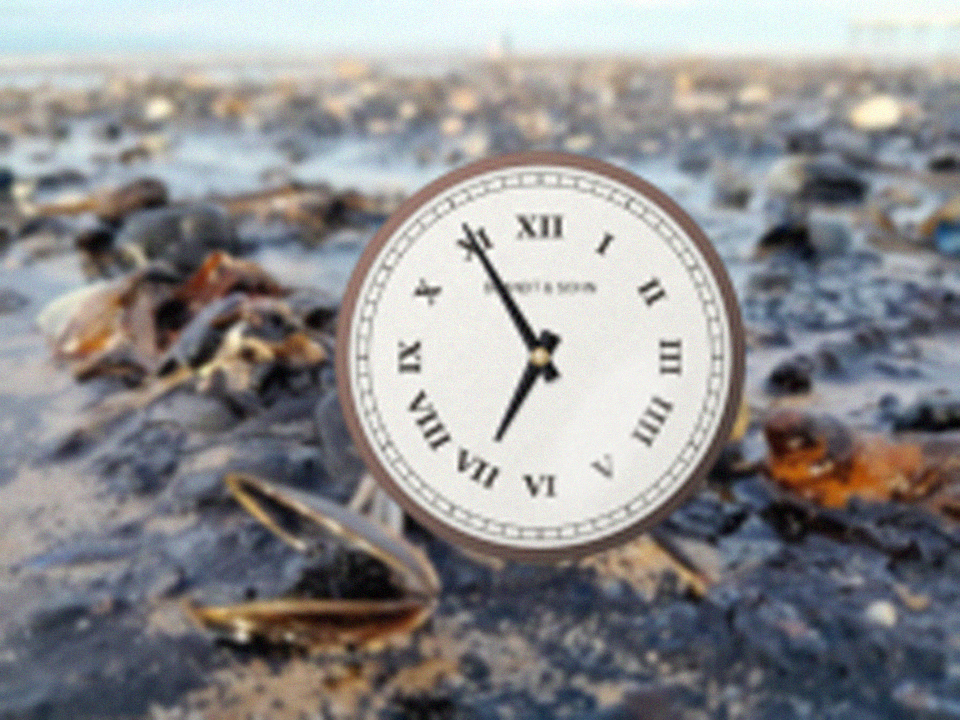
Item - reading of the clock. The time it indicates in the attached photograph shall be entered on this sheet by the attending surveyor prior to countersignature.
6:55
